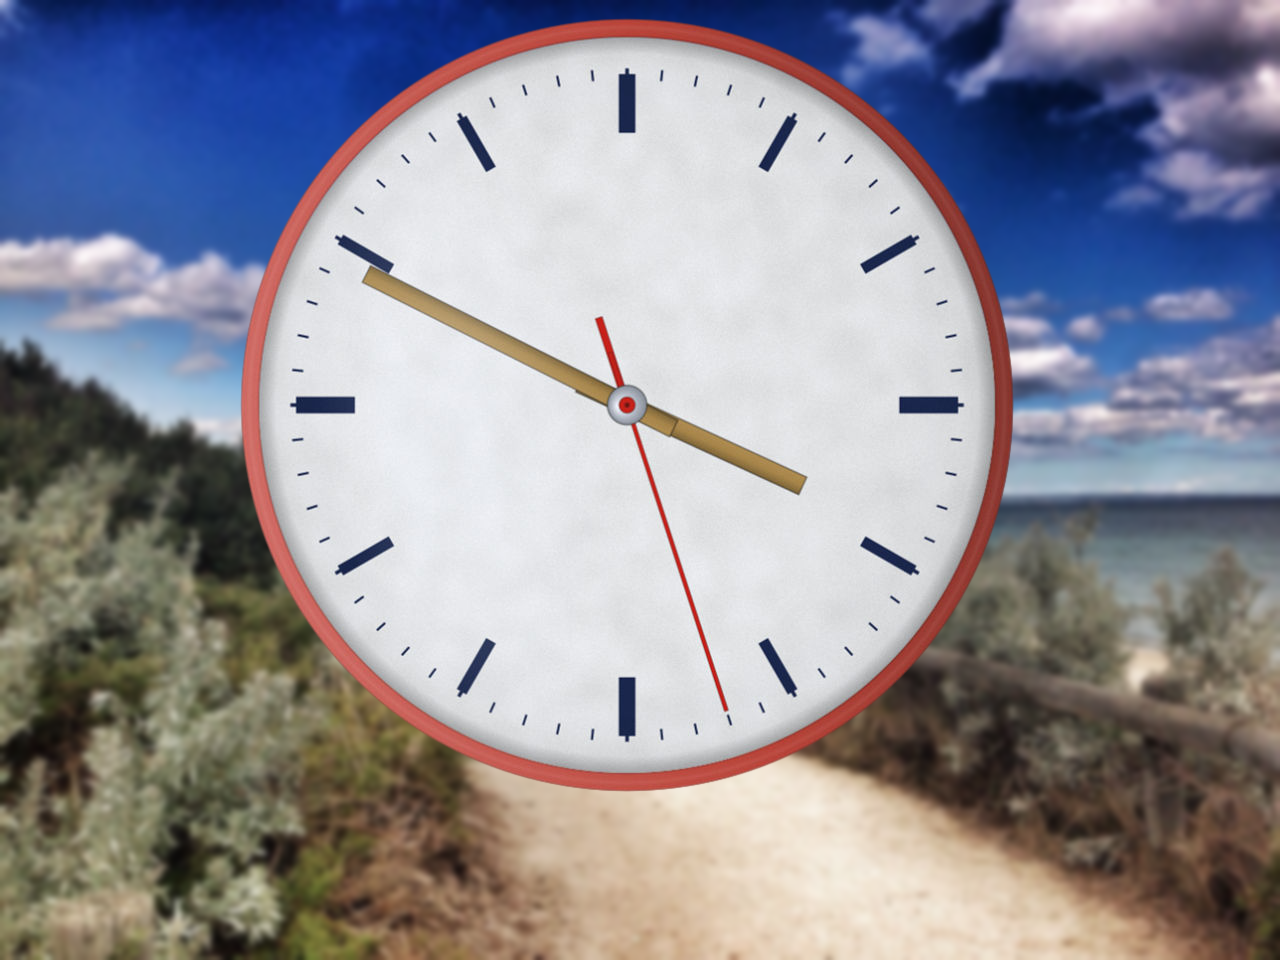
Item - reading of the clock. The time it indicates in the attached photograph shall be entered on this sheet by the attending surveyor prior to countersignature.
3:49:27
